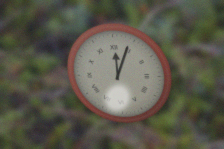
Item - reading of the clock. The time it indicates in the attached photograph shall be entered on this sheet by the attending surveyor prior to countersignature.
12:04
